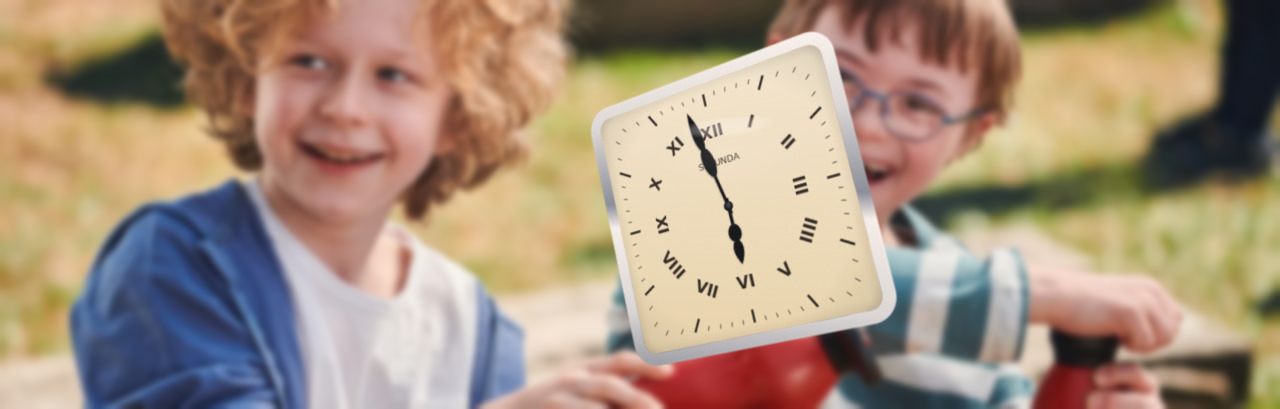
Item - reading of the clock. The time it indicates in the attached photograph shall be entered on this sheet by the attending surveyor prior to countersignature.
5:58
